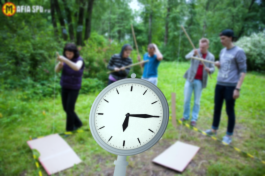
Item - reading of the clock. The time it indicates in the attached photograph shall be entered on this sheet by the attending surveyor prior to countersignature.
6:15
